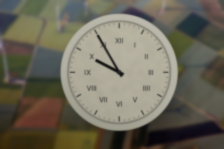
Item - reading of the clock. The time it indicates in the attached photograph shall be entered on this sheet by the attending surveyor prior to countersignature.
9:55
